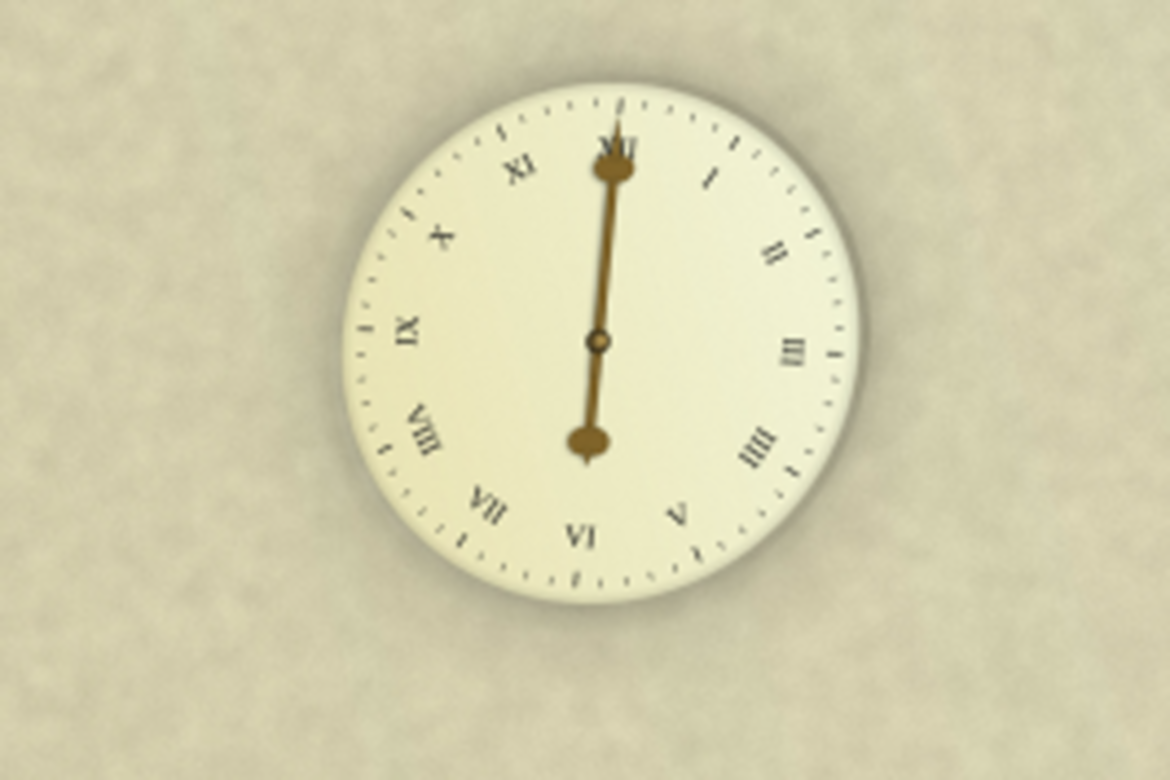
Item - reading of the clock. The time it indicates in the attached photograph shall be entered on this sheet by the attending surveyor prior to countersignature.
6:00
